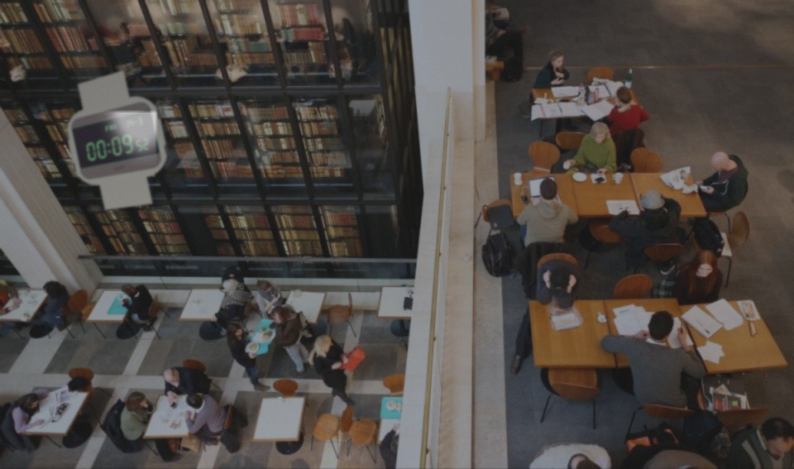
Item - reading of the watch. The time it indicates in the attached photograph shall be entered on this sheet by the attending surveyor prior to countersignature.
0:09
